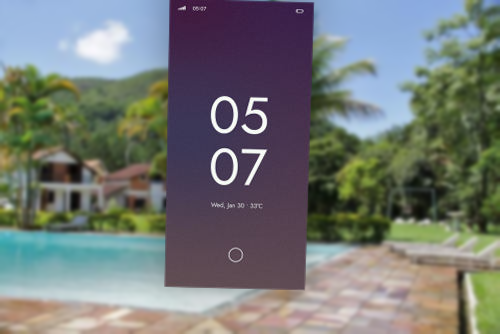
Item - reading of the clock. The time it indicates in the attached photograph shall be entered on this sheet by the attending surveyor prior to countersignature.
5:07
